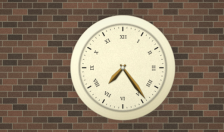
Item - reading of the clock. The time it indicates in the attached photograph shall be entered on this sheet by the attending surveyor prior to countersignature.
7:24
